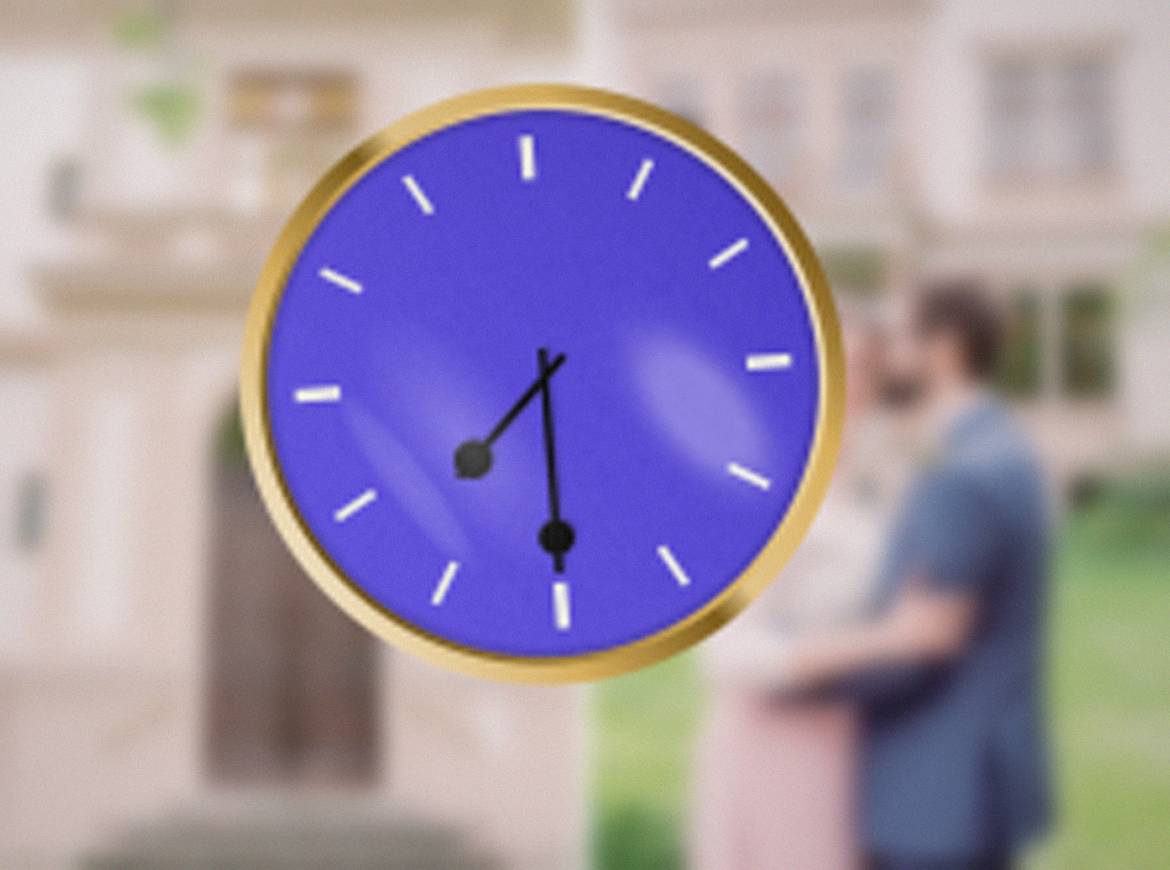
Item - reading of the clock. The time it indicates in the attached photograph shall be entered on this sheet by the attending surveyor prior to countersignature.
7:30
